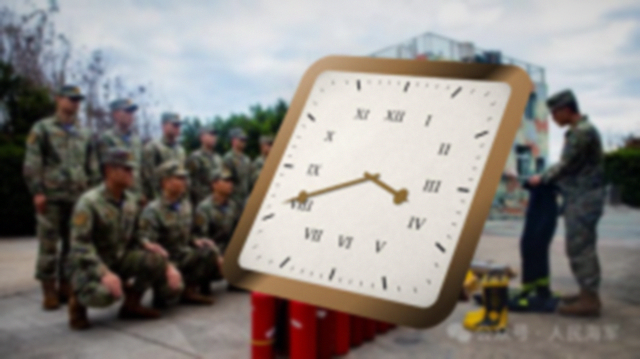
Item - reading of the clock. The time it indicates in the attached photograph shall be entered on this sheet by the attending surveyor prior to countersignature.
3:41
